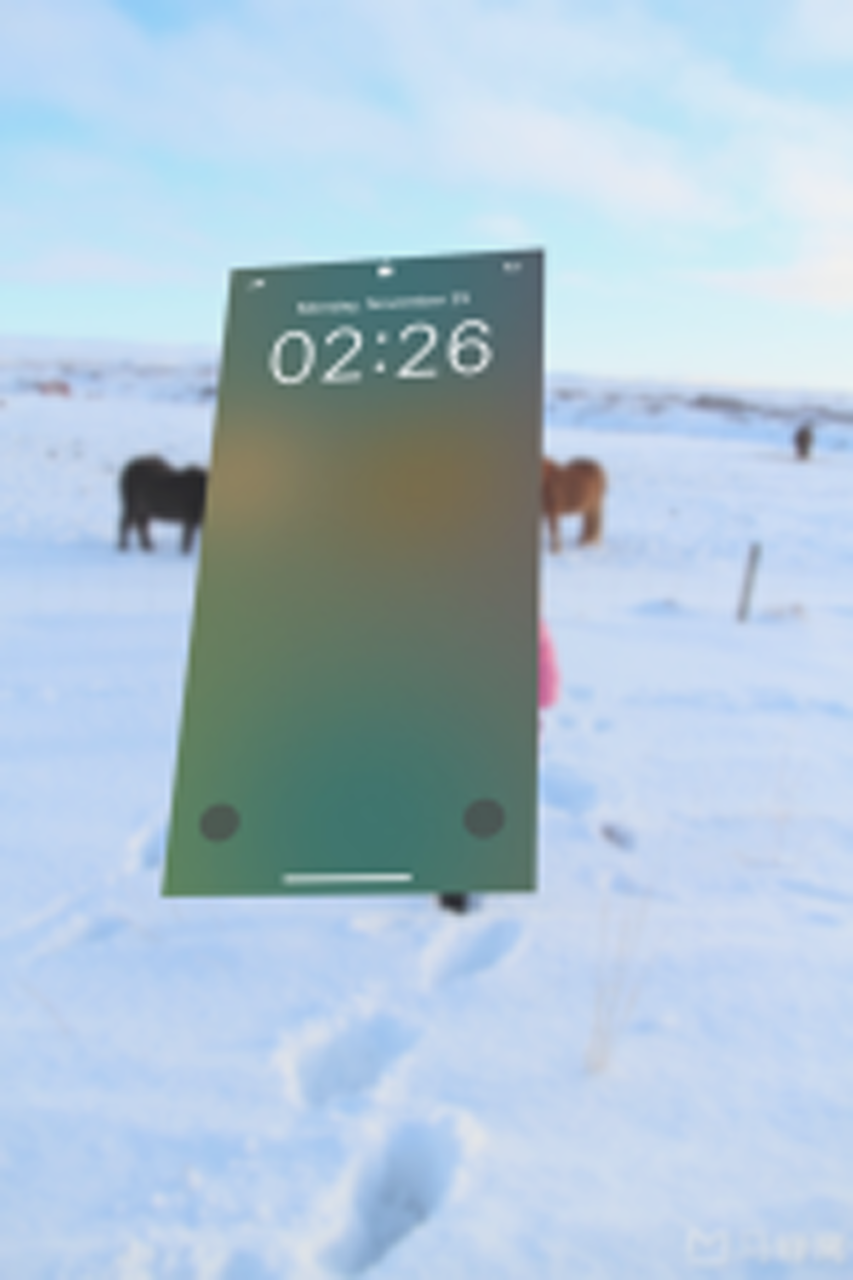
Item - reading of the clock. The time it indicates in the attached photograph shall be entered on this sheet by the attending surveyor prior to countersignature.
2:26
